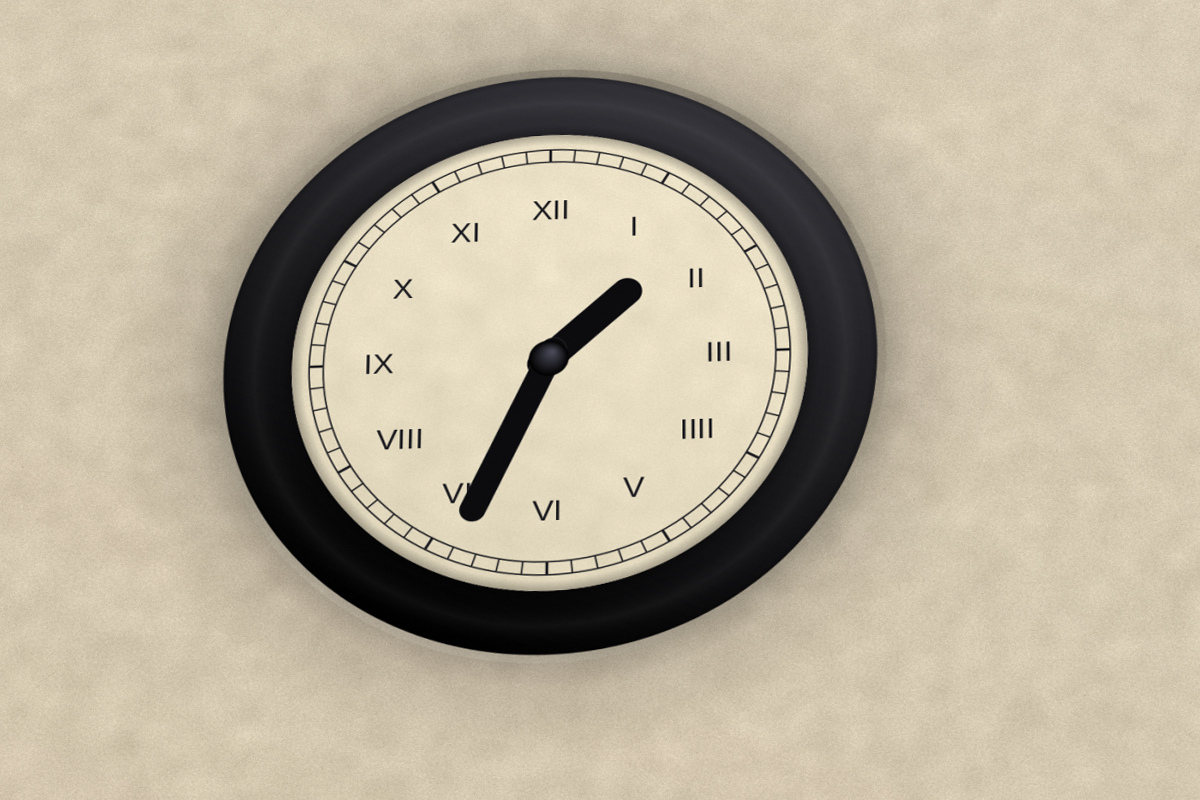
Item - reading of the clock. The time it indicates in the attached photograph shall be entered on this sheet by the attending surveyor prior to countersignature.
1:34
